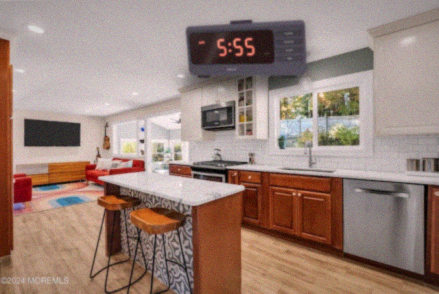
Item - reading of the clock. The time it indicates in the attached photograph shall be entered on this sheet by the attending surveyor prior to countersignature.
5:55
